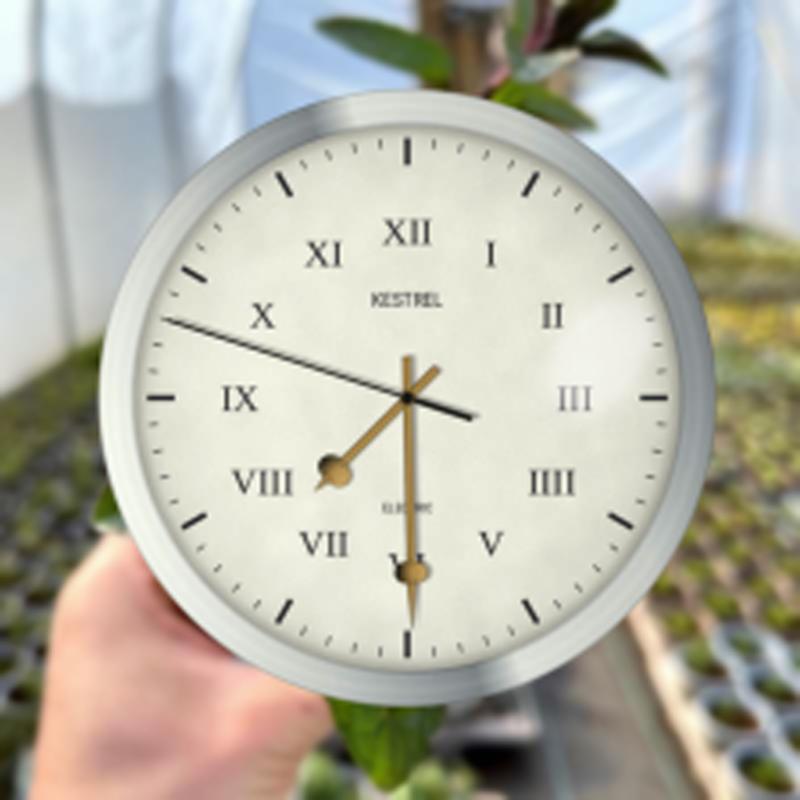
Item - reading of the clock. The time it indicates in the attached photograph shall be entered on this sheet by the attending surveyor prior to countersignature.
7:29:48
